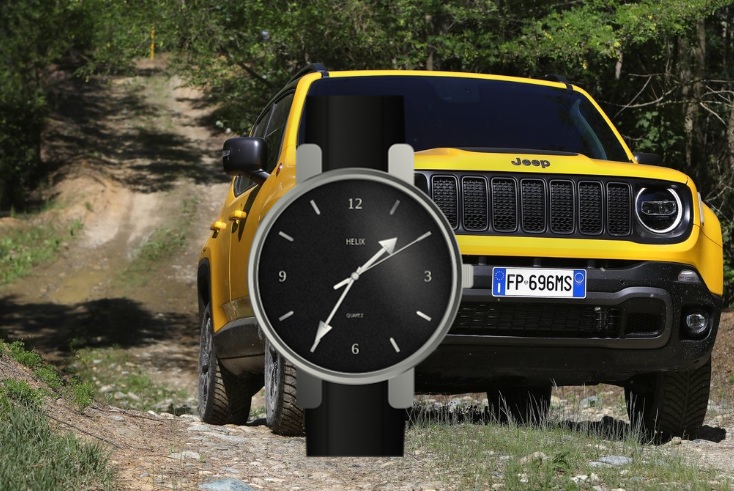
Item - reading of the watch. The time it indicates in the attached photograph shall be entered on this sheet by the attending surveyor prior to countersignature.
1:35:10
